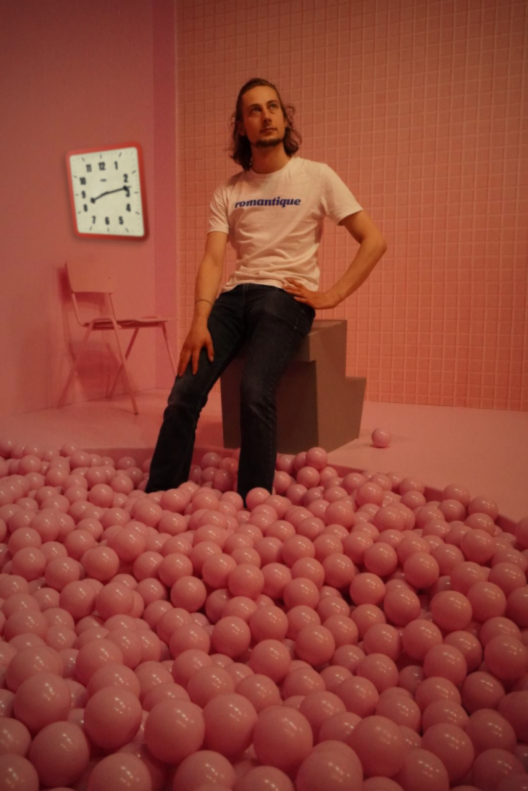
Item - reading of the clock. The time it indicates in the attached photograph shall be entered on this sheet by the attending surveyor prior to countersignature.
8:13
